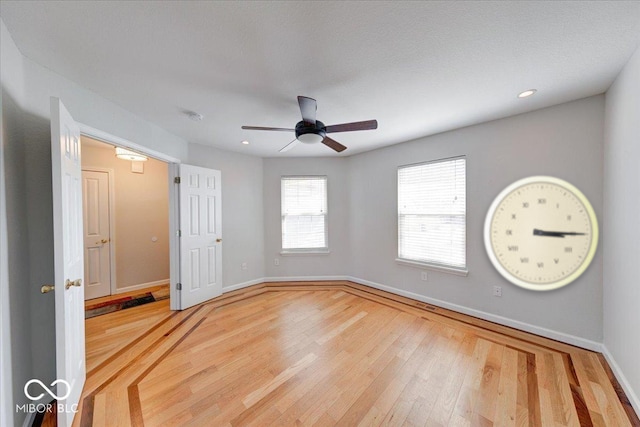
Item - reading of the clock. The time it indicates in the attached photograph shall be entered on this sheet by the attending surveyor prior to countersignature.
3:15
